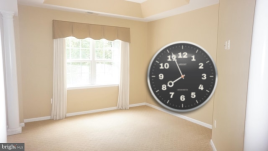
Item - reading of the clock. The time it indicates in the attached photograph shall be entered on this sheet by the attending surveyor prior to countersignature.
7:56
